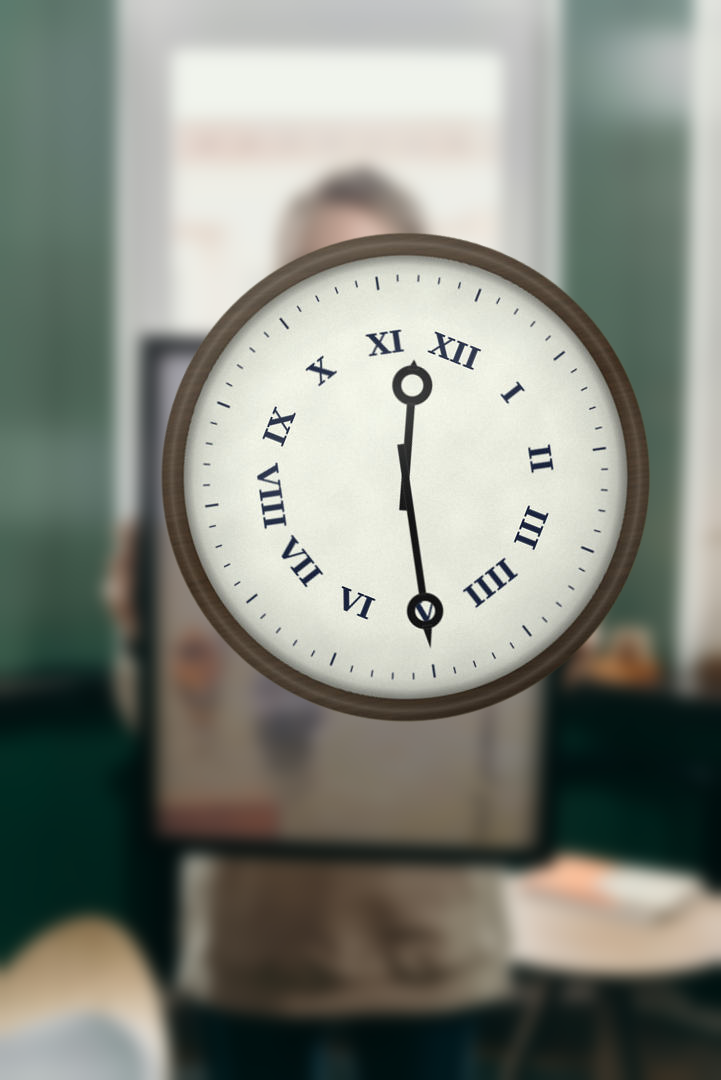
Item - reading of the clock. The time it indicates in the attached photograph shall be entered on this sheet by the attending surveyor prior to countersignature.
11:25
